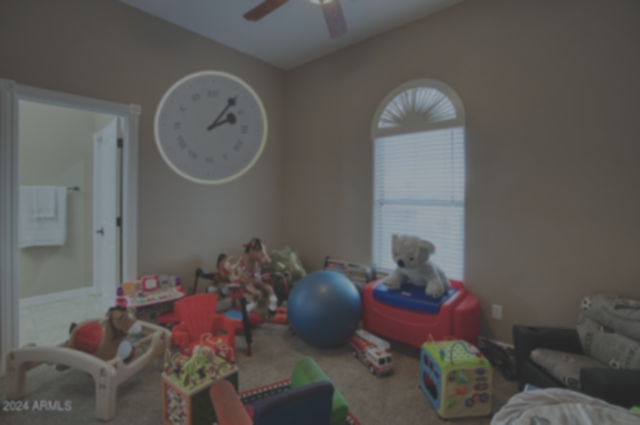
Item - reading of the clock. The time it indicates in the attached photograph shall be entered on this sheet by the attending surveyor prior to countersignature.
2:06
